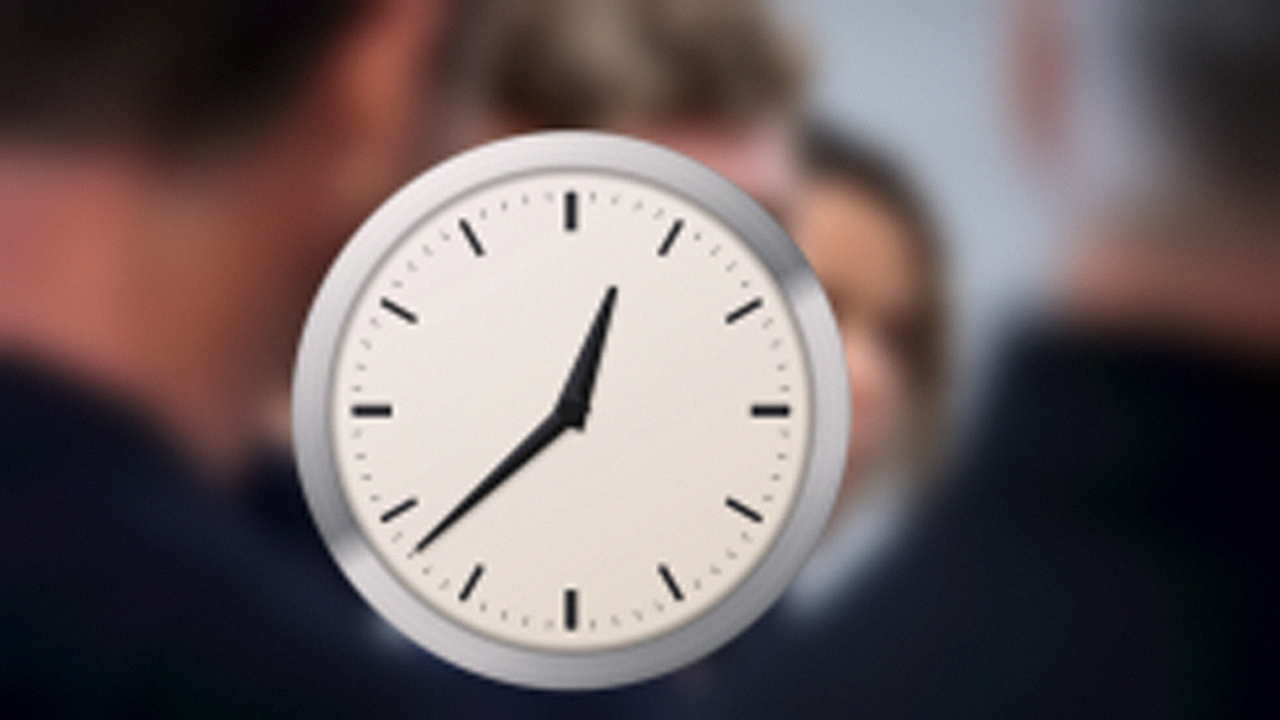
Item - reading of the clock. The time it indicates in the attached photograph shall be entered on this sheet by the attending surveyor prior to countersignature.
12:38
